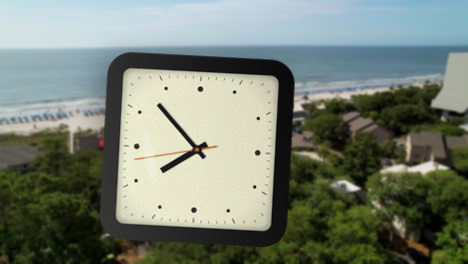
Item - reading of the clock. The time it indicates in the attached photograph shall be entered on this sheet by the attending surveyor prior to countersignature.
7:52:43
